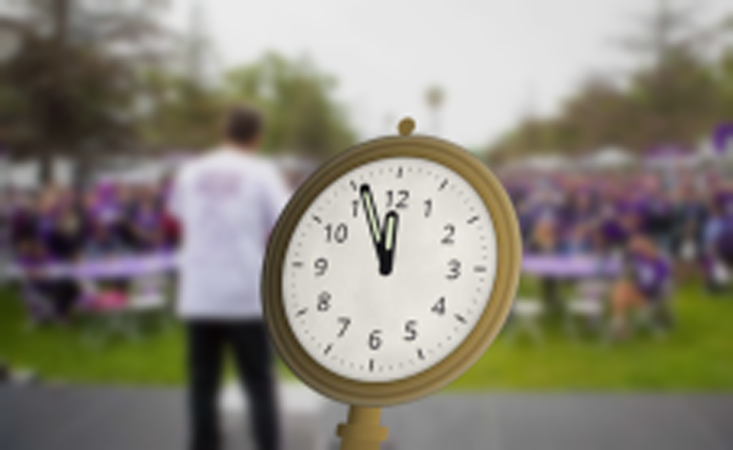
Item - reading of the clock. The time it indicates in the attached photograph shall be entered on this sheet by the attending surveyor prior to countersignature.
11:56
